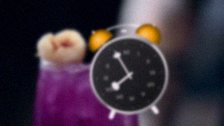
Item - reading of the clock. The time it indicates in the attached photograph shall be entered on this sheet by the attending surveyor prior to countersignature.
7:56
